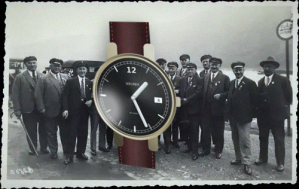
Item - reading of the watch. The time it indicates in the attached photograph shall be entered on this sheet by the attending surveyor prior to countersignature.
1:26
